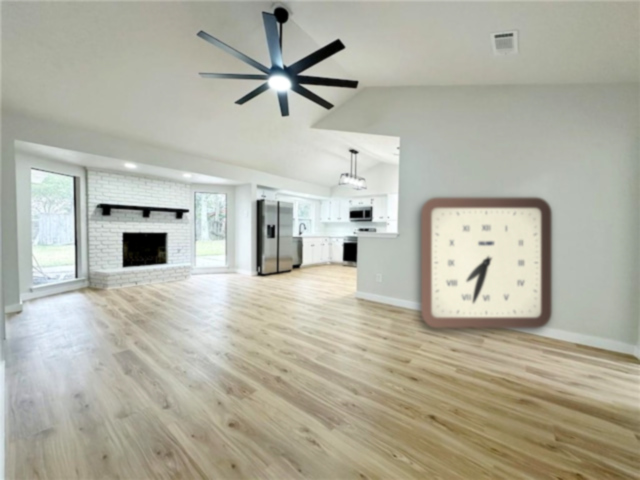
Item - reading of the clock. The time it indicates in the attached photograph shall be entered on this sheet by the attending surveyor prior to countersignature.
7:33
